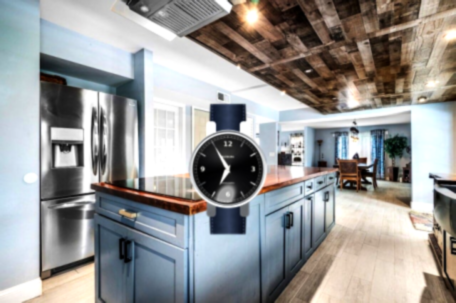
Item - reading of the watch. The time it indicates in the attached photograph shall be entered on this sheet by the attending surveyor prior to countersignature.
6:55
